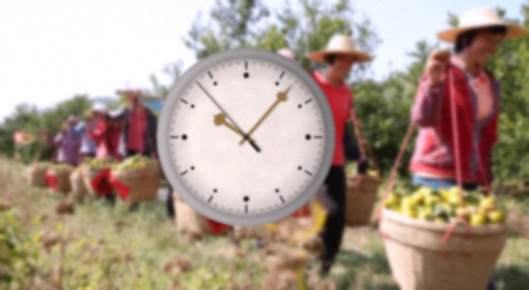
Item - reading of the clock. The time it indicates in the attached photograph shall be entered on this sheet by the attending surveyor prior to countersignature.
10:06:53
